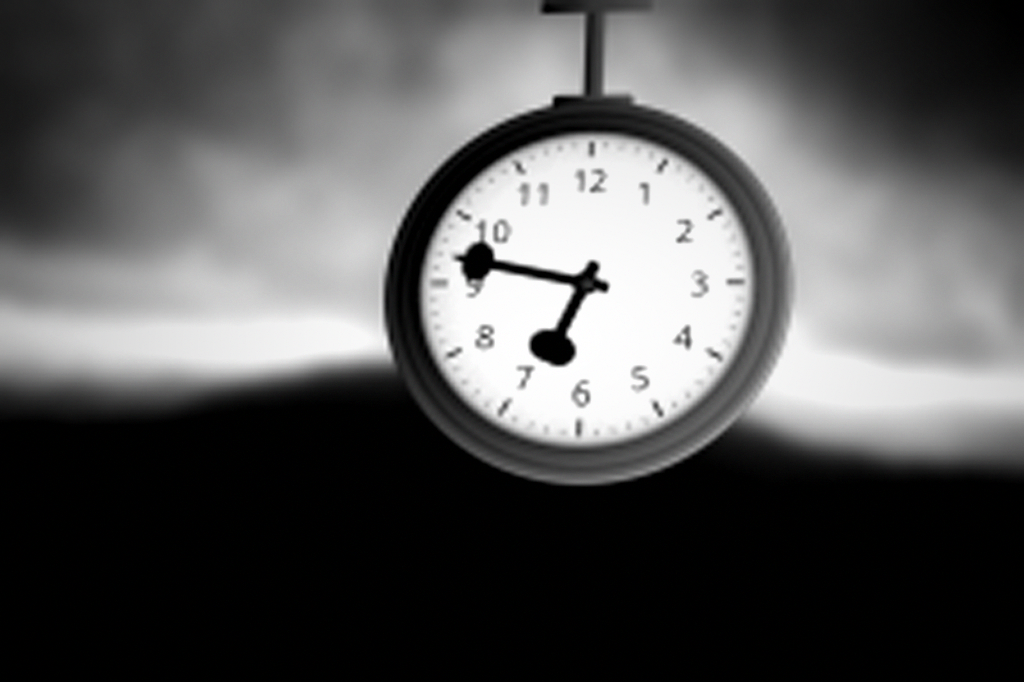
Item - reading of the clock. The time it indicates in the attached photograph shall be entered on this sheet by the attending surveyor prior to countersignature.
6:47
